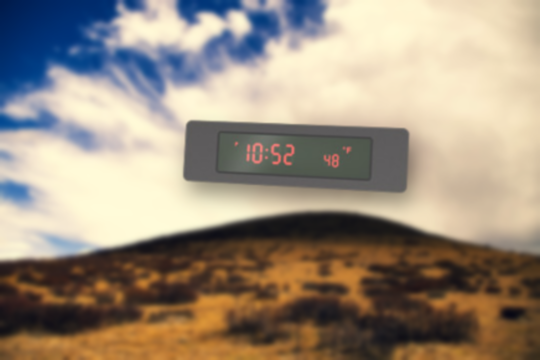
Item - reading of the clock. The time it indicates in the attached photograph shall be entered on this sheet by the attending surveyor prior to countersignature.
10:52
